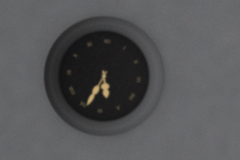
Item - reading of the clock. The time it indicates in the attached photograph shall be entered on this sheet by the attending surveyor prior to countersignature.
5:34
